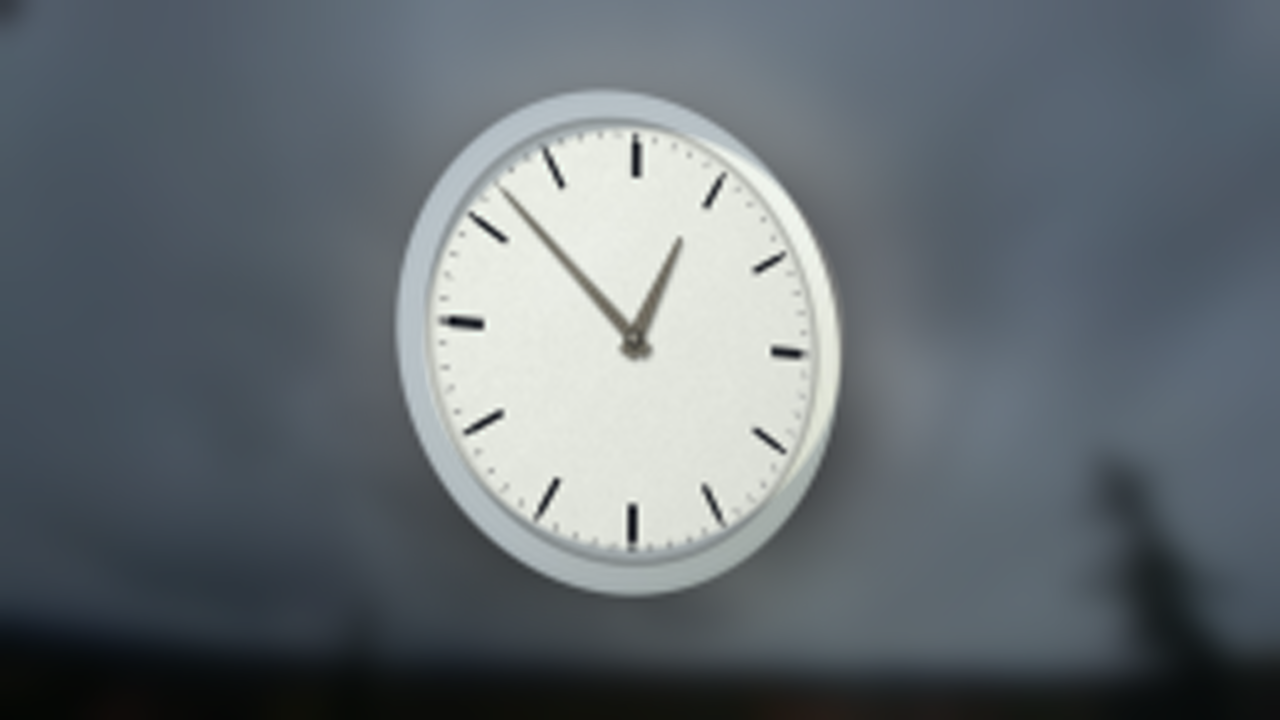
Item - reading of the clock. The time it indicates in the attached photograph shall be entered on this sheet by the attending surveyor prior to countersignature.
12:52
